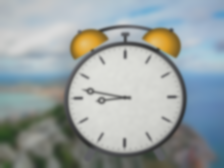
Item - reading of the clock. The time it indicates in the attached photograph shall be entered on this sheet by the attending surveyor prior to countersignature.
8:47
